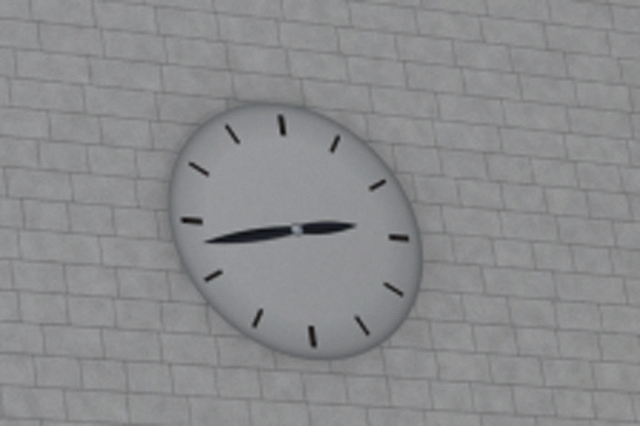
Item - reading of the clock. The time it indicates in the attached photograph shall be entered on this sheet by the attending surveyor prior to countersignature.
2:43
